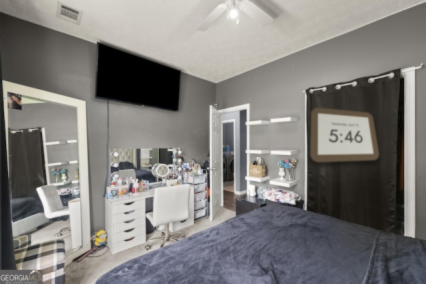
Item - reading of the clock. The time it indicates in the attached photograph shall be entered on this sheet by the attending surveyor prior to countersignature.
5:46
